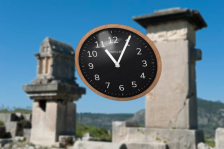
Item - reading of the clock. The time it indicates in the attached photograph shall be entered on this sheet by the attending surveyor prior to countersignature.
11:05
